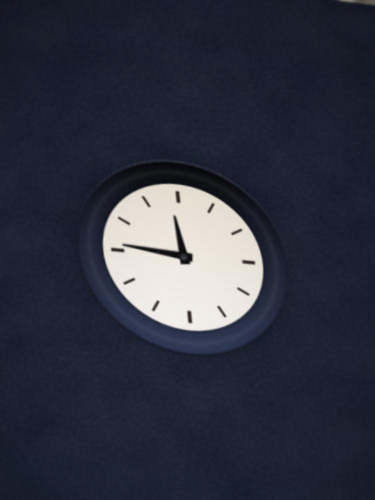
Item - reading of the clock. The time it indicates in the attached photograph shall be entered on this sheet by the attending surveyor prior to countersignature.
11:46
